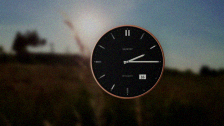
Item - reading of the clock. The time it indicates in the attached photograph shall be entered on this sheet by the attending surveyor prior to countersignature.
2:15
